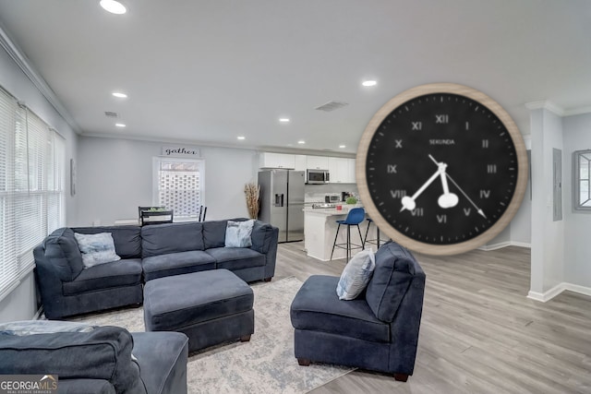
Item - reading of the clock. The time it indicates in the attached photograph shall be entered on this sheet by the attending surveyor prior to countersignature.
5:37:23
